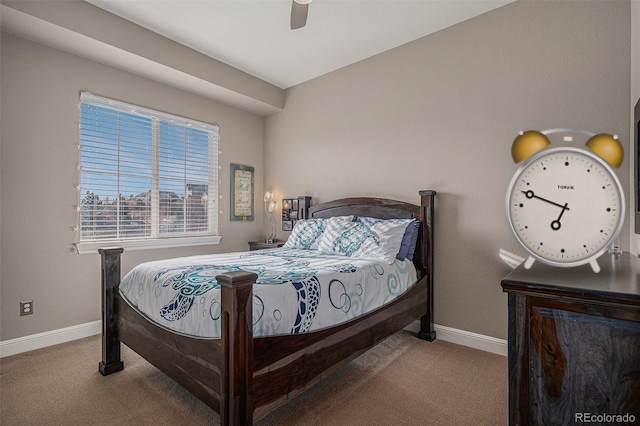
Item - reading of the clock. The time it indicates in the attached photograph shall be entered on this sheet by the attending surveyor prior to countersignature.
6:48
